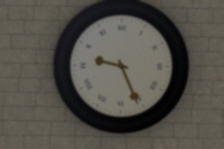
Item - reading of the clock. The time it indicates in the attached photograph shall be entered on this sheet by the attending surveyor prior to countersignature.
9:26
